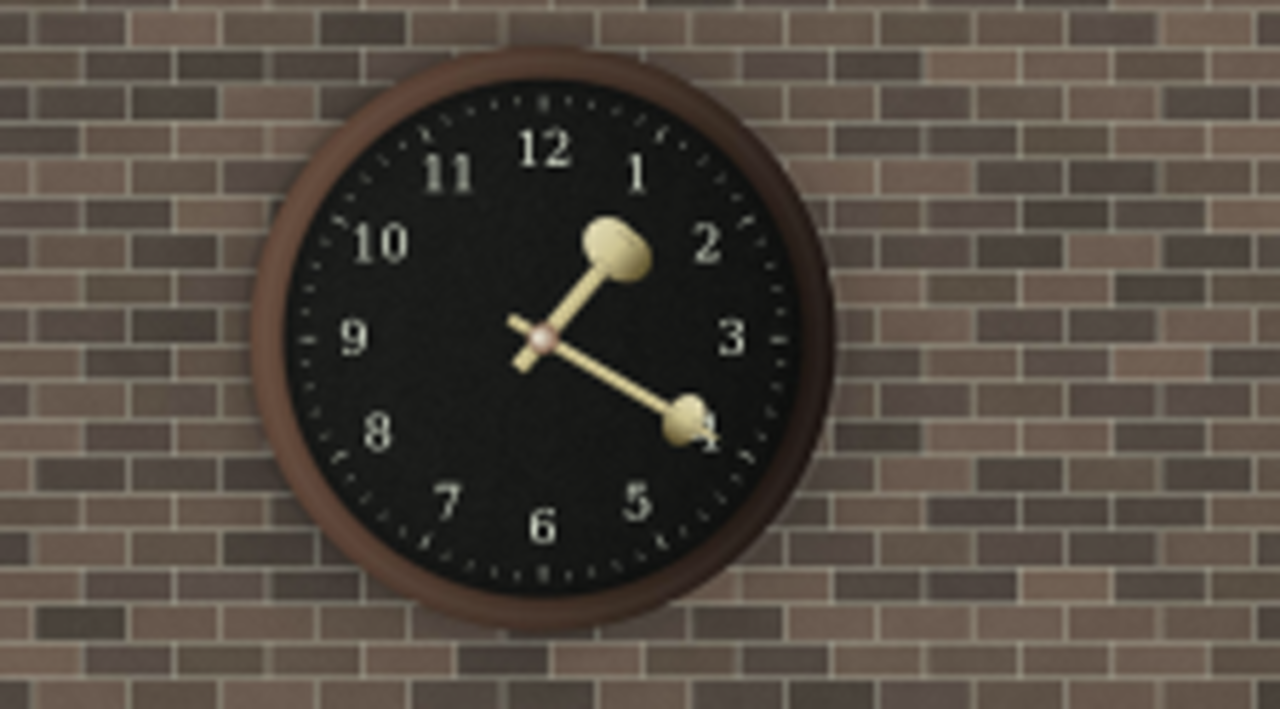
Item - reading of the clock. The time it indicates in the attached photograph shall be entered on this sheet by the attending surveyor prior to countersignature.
1:20
